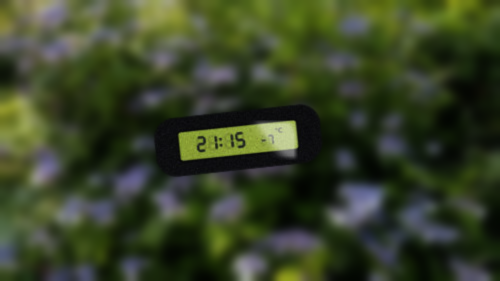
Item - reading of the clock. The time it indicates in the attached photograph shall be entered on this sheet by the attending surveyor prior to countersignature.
21:15
